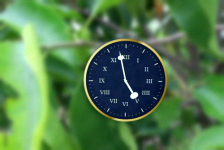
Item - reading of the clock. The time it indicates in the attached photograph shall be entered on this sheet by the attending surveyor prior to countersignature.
4:58
